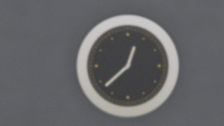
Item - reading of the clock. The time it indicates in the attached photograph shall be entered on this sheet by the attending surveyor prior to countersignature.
12:38
